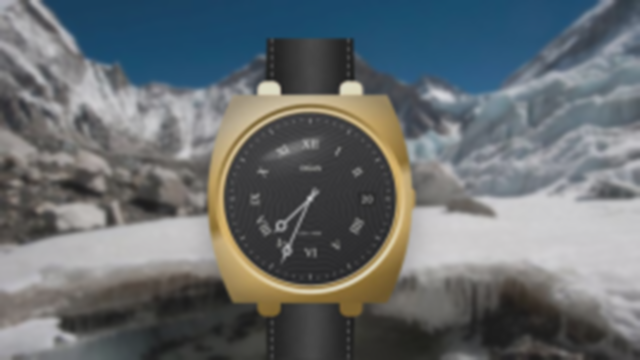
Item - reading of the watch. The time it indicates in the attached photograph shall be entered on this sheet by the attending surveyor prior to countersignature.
7:34
